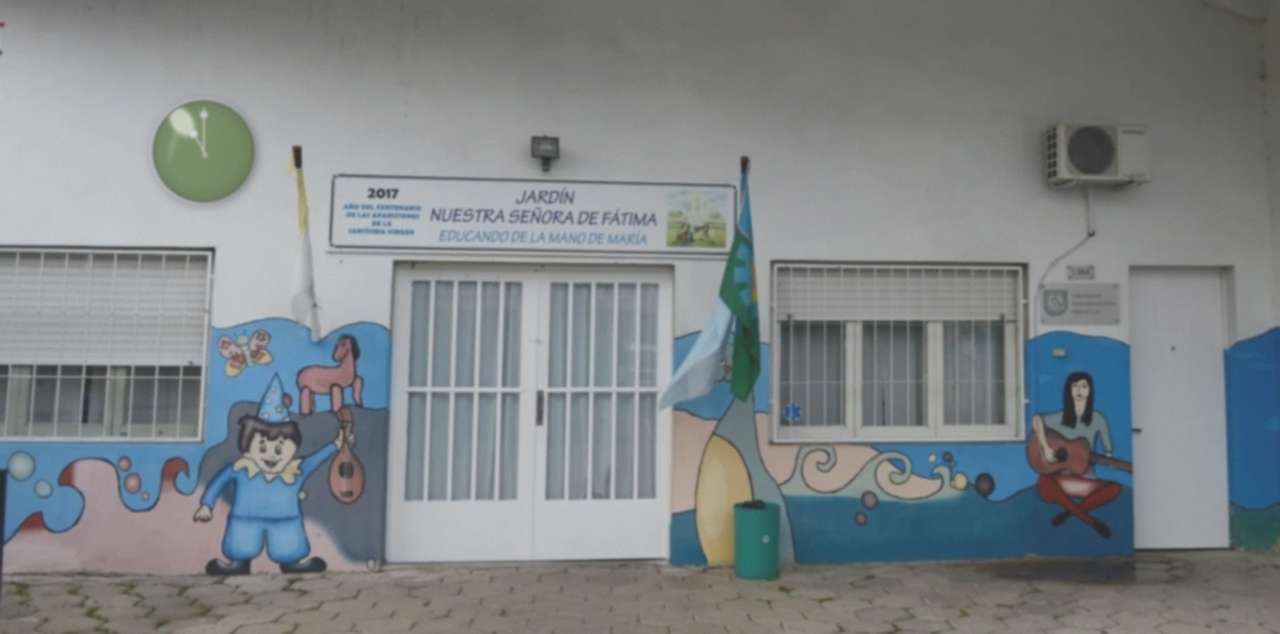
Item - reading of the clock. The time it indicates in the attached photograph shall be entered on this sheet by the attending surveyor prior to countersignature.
11:00
